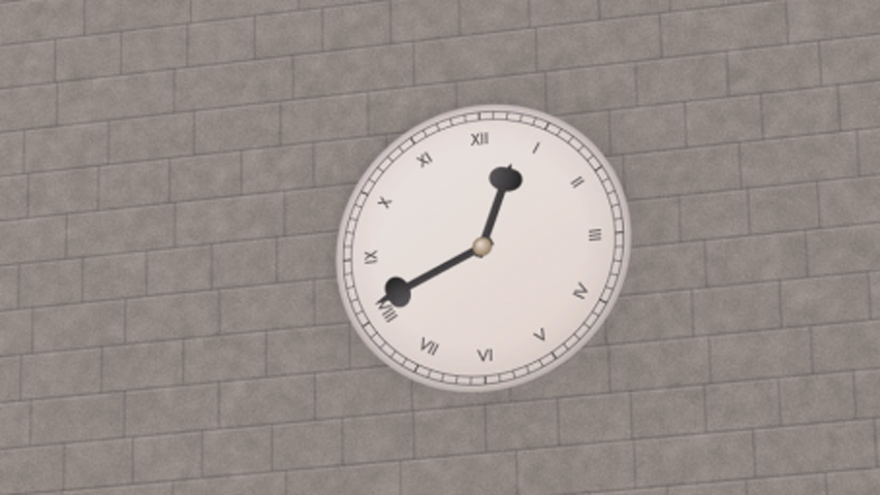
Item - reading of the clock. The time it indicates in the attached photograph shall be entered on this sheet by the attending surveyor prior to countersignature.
12:41
